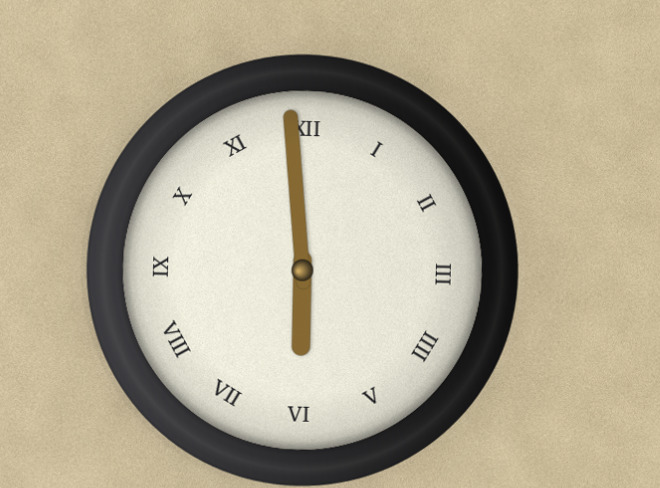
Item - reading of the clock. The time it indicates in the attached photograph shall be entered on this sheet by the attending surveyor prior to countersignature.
5:59
